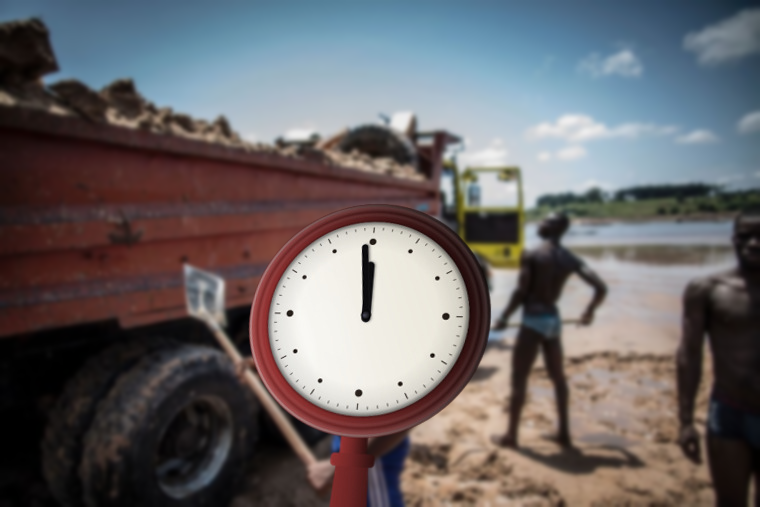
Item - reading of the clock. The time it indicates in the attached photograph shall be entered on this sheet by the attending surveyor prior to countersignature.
11:59
